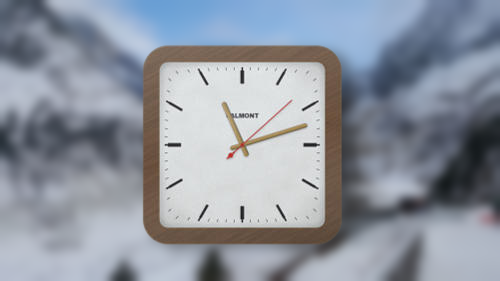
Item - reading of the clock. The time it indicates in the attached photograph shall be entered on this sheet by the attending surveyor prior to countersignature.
11:12:08
